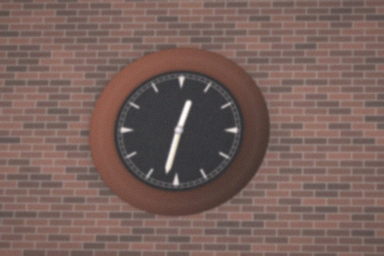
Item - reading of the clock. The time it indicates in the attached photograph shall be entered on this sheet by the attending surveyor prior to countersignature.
12:32
